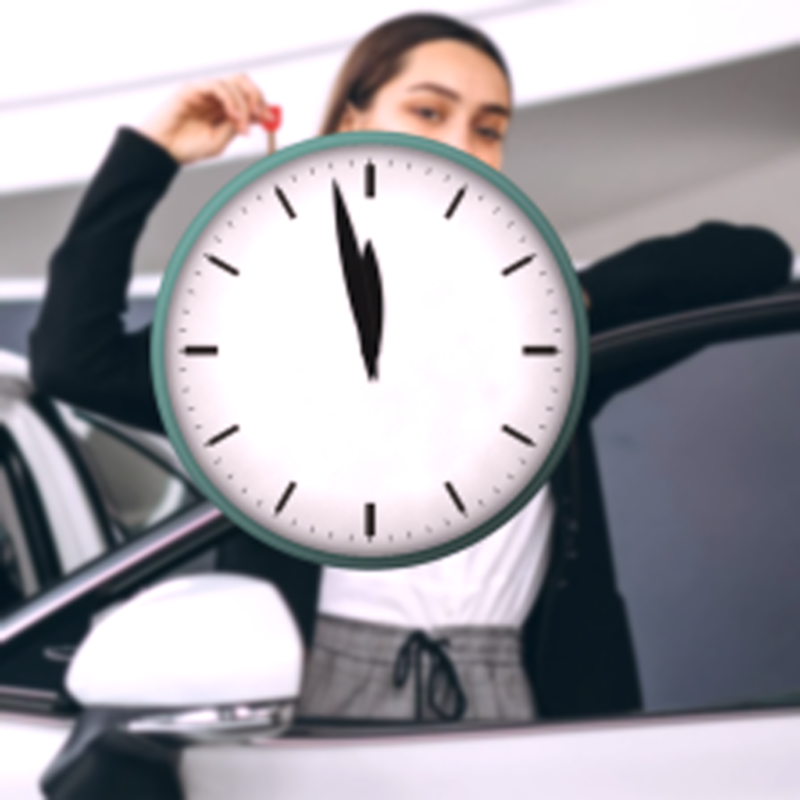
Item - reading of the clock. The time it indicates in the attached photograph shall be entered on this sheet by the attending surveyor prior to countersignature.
11:58
